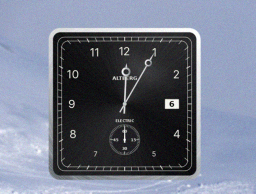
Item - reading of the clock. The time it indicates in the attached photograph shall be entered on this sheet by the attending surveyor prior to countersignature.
12:05
